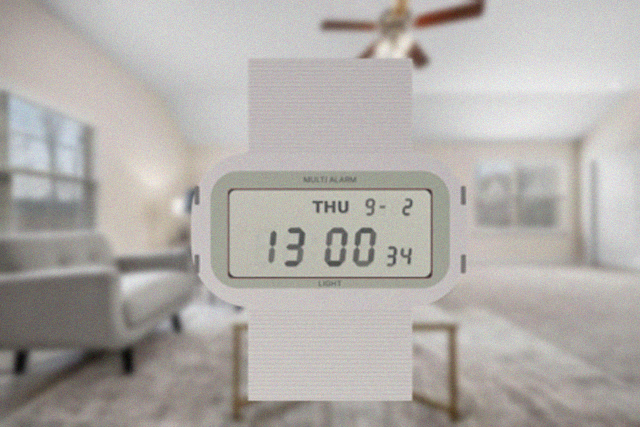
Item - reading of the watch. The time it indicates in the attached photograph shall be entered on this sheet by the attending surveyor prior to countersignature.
13:00:34
